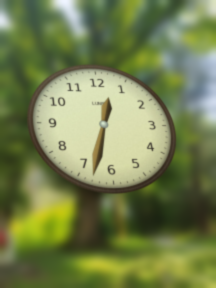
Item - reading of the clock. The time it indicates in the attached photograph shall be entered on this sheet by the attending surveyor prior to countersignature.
12:33
